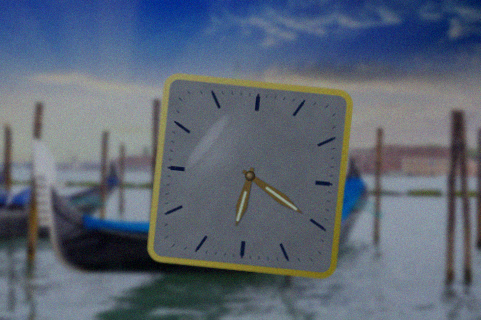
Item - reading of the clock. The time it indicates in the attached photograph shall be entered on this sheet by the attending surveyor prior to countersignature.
6:20
